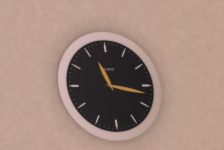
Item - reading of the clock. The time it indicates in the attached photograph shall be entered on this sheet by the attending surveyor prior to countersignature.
11:17
